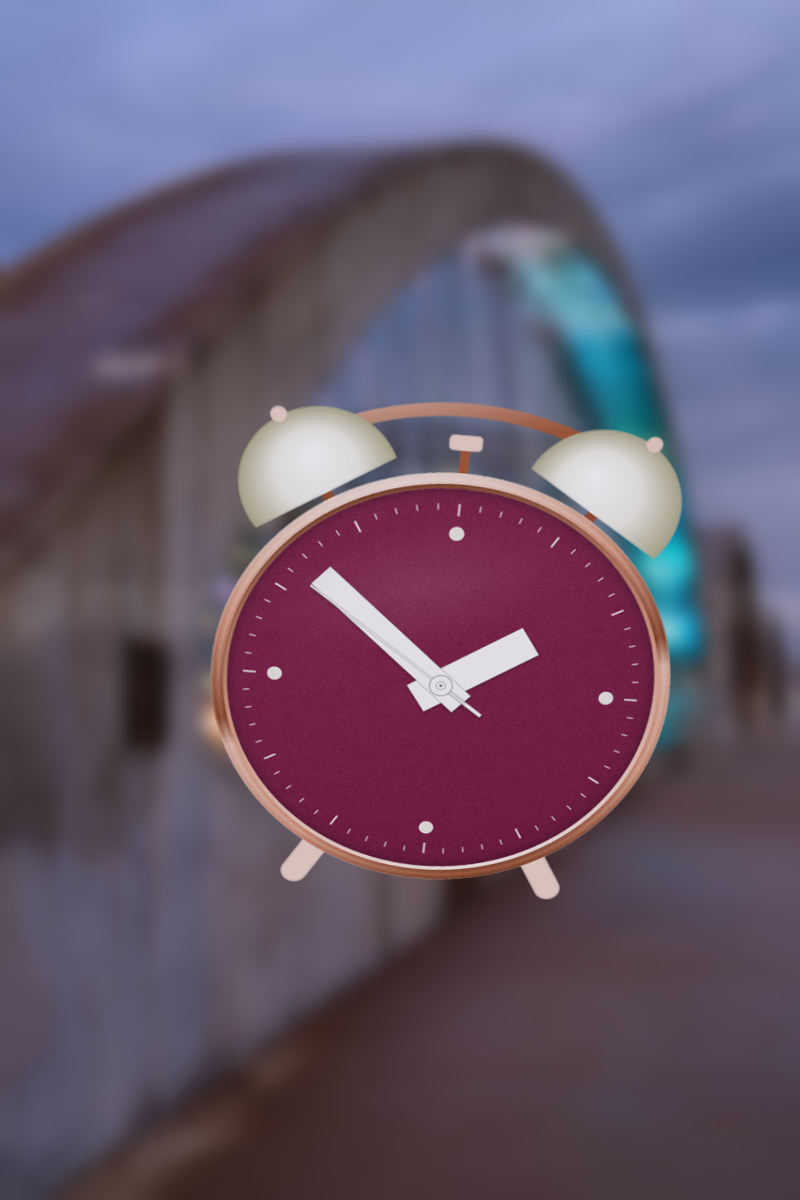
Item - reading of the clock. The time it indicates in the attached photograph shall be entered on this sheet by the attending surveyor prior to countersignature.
1:51:51
